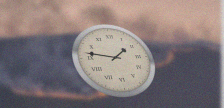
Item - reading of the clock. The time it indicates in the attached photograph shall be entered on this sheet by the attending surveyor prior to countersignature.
1:47
